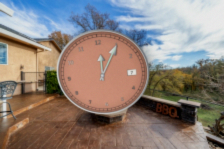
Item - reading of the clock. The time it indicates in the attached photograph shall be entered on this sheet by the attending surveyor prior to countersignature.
12:05
